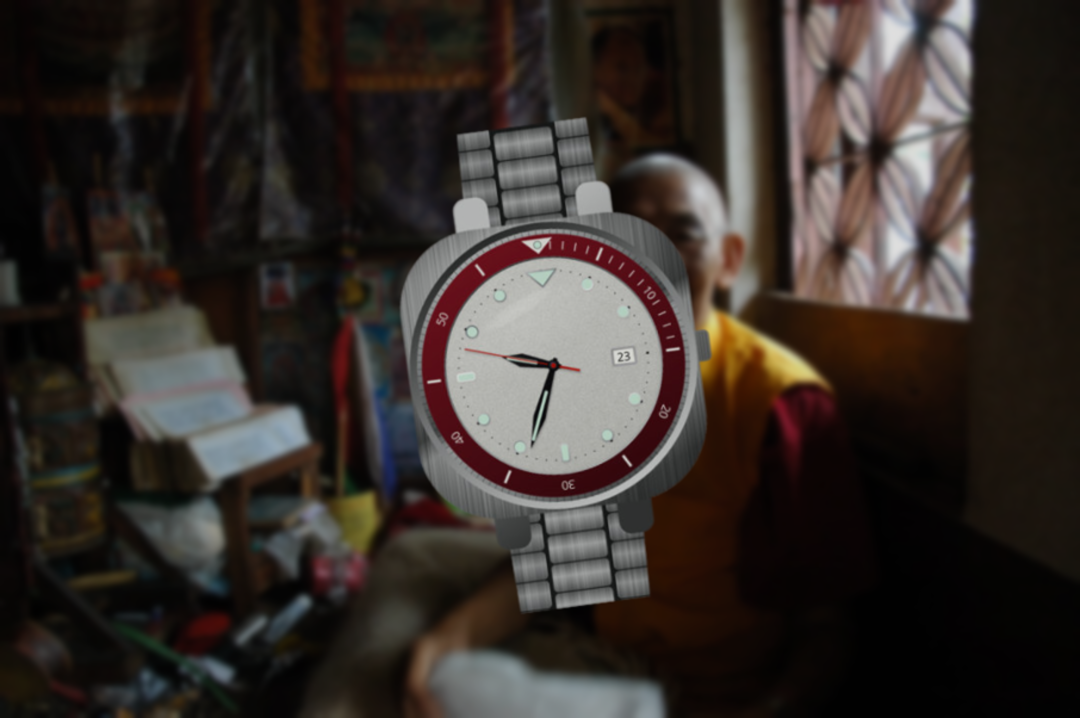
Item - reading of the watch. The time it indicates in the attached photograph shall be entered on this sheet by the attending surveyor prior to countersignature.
9:33:48
